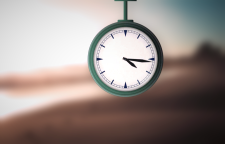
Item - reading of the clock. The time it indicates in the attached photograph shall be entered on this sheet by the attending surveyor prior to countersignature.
4:16
